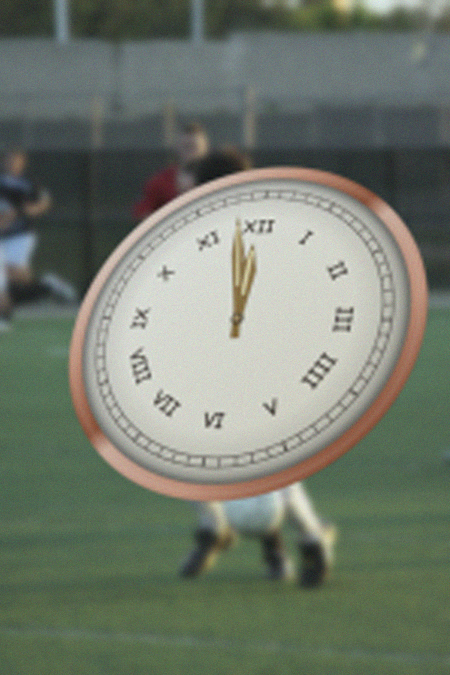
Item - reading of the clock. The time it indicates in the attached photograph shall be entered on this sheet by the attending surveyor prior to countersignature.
11:58
